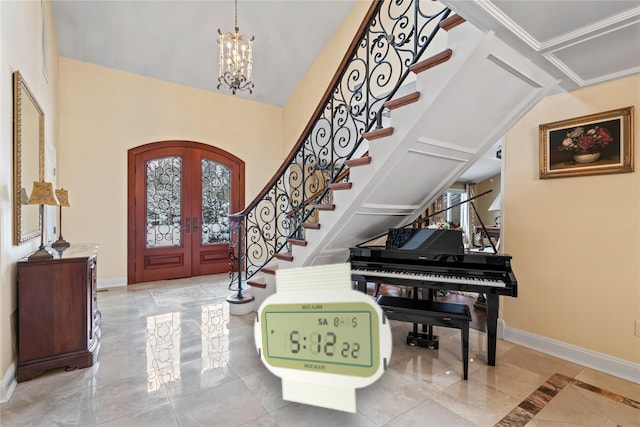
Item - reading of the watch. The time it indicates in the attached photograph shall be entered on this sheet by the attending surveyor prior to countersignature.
5:12:22
